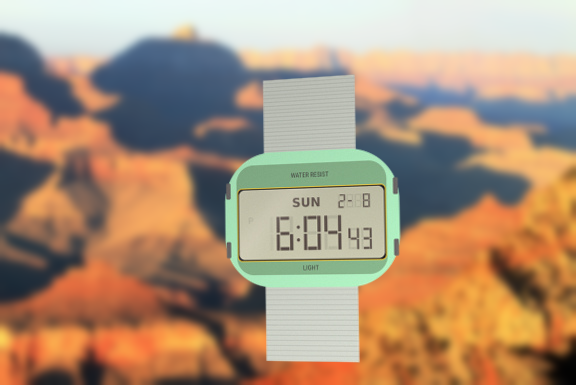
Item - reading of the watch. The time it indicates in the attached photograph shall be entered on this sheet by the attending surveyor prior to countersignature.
6:04:43
